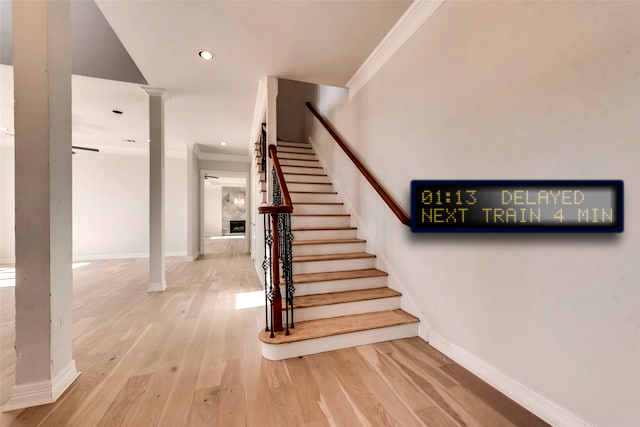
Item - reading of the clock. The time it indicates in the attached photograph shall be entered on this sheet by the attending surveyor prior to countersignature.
1:13
